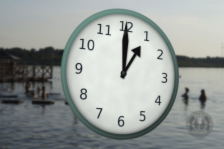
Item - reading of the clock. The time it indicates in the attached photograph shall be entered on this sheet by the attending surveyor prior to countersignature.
1:00
